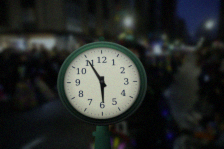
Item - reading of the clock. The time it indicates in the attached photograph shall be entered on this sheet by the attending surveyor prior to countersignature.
5:55
